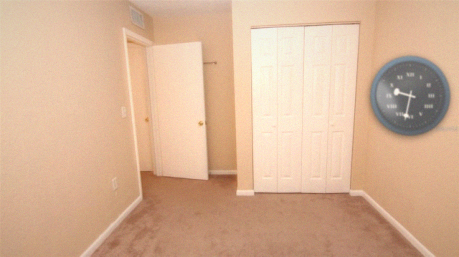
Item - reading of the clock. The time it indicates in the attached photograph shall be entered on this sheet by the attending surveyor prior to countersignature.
9:32
